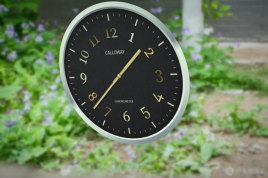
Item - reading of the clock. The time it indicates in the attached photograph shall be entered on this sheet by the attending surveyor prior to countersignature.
1:38
